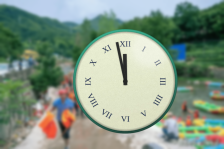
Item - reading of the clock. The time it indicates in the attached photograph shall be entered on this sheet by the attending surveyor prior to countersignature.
11:58
